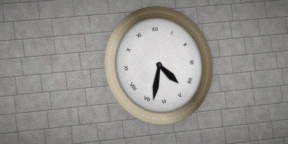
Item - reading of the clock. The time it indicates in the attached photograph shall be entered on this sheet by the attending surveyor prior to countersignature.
4:33
